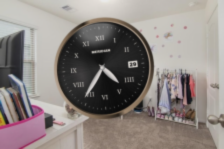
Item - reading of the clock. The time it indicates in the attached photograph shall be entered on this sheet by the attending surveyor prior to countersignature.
4:36
